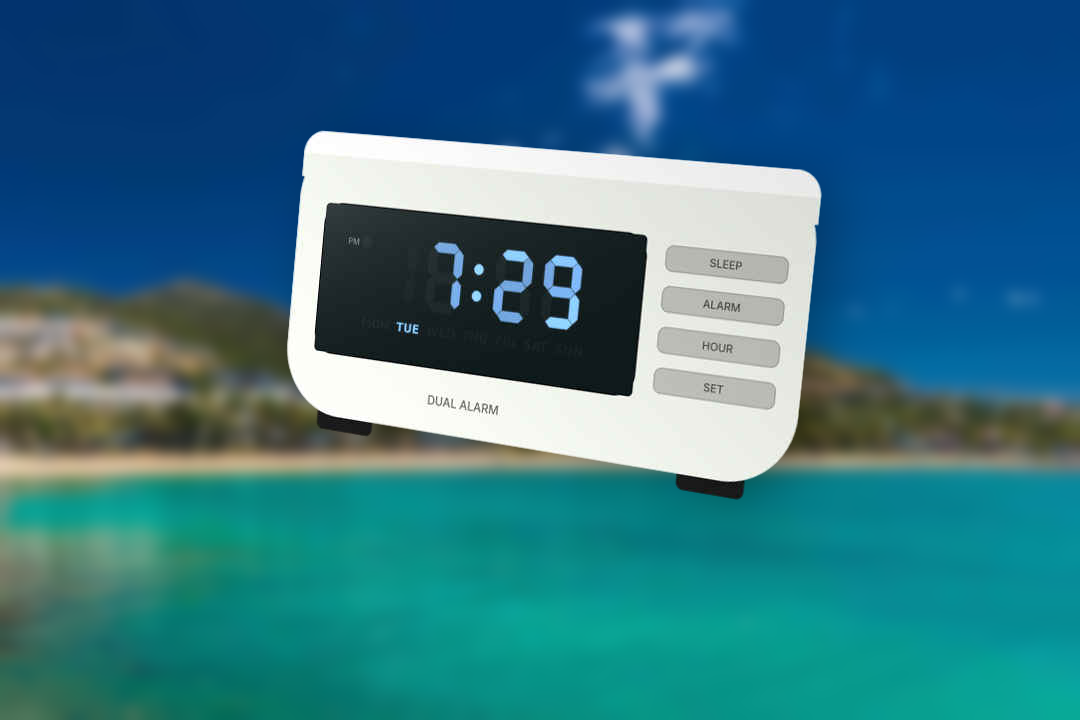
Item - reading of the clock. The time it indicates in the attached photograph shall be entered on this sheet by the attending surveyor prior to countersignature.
7:29
